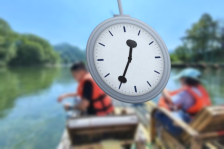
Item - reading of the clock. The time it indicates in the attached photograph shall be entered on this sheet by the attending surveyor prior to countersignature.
12:35
